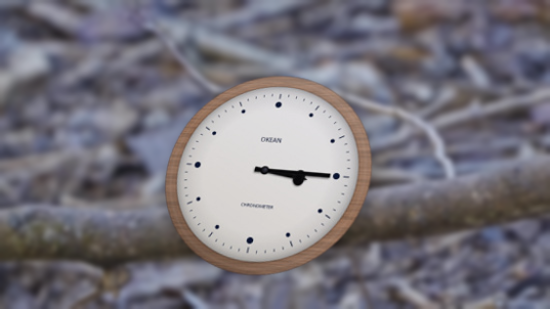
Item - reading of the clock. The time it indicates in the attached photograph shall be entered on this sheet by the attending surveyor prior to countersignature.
3:15
